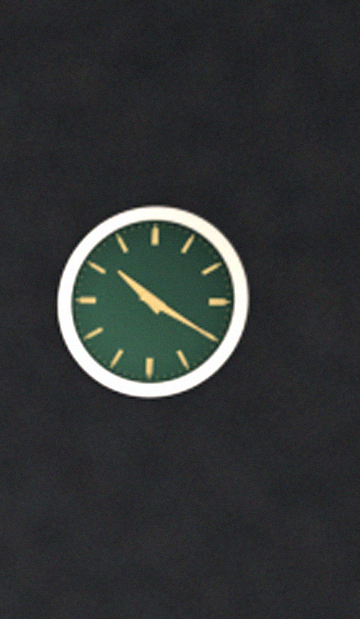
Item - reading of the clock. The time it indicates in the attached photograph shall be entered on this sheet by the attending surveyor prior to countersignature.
10:20
